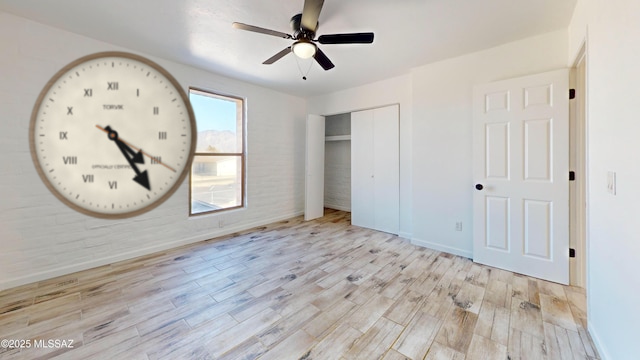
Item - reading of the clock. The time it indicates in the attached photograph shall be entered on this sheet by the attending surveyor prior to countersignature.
4:24:20
